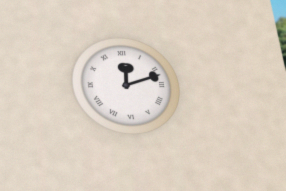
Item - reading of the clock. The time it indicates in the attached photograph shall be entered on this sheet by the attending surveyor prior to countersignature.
12:12
